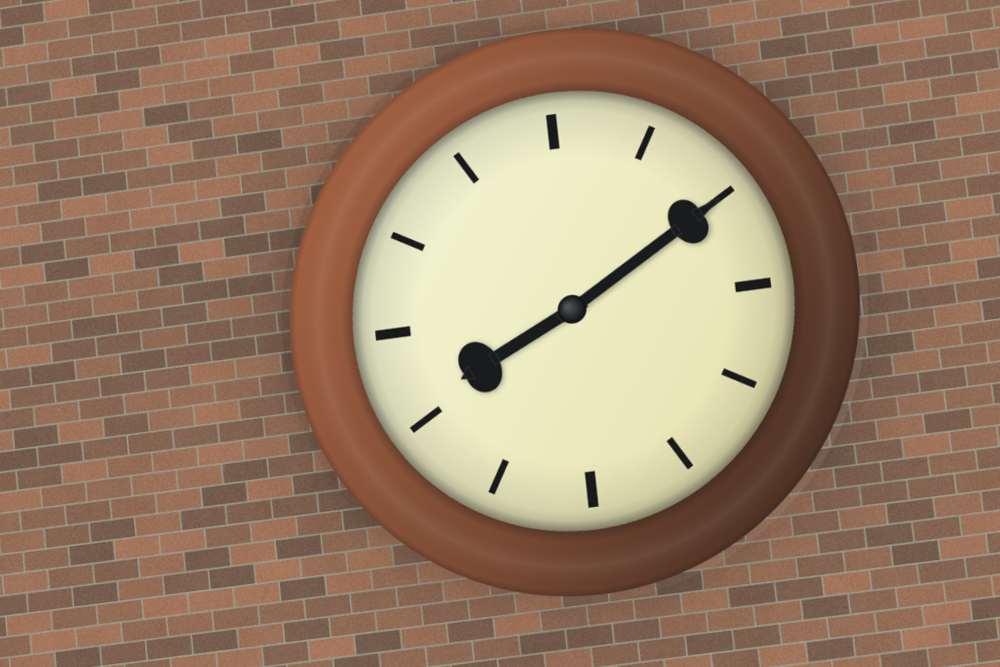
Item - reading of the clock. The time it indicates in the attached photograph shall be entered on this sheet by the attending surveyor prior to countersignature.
8:10
